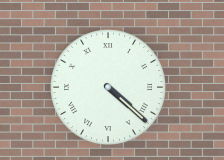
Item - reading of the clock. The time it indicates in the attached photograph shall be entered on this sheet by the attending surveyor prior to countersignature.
4:22
